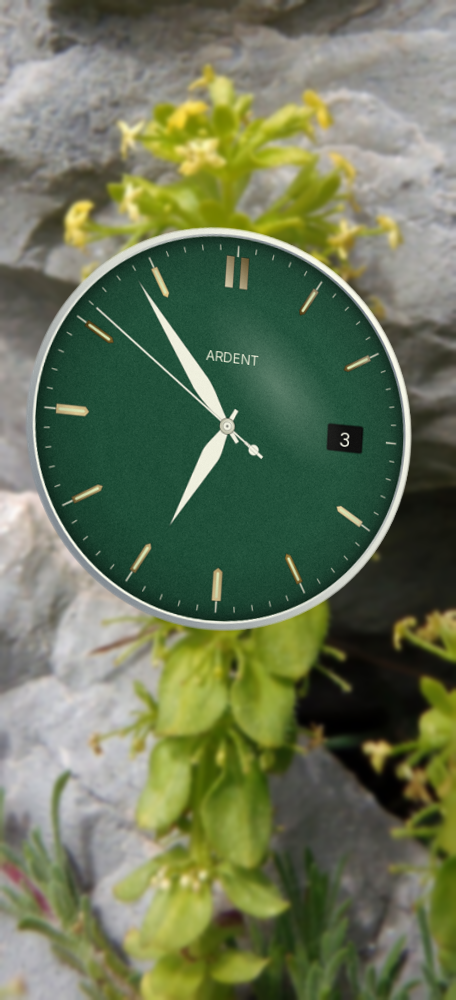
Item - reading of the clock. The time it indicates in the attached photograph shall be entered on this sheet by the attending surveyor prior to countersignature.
6:53:51
